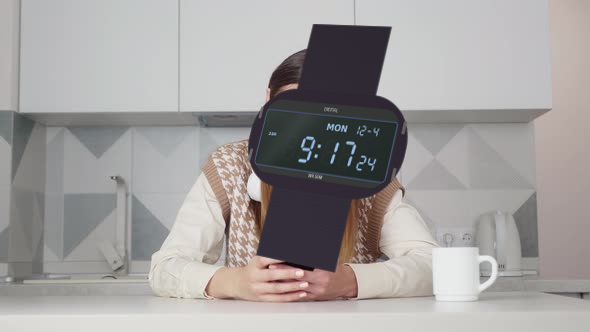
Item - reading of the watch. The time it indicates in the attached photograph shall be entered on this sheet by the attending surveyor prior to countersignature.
9:17:24
